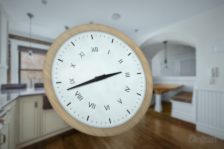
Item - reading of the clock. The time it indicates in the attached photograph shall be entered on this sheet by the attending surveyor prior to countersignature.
2:43
